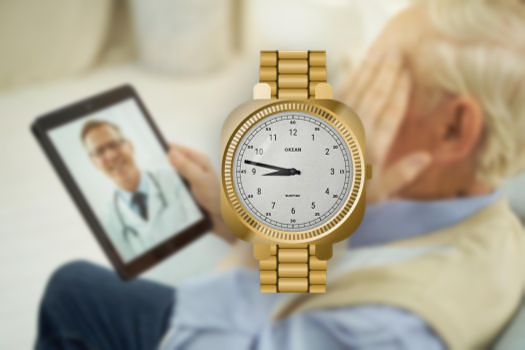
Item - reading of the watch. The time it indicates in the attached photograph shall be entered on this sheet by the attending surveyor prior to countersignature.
8:47
